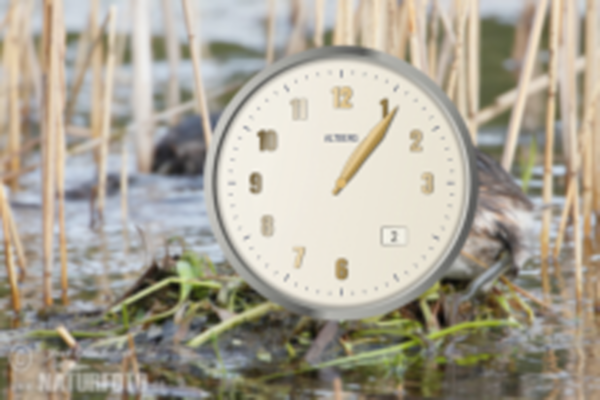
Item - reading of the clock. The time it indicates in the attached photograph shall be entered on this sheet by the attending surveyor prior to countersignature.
1:06
